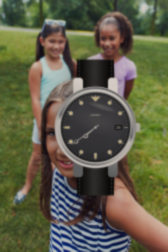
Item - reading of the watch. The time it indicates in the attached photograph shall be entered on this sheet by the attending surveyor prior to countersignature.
7:39
